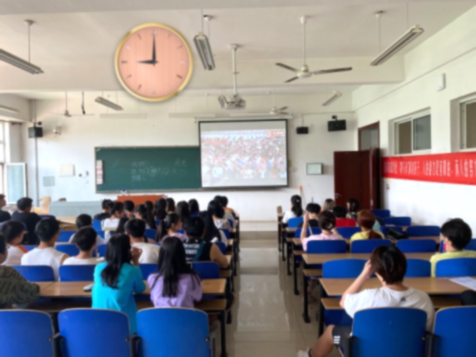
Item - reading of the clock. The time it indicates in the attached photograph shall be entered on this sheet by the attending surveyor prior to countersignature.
9:00
